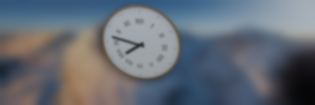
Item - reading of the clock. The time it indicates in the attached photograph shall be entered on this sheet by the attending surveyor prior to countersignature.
7:47
